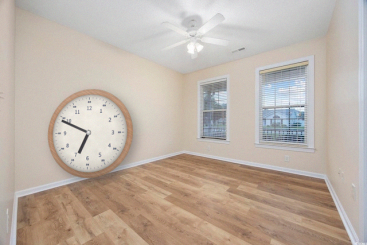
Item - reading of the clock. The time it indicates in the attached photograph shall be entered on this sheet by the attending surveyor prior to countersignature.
6:49
